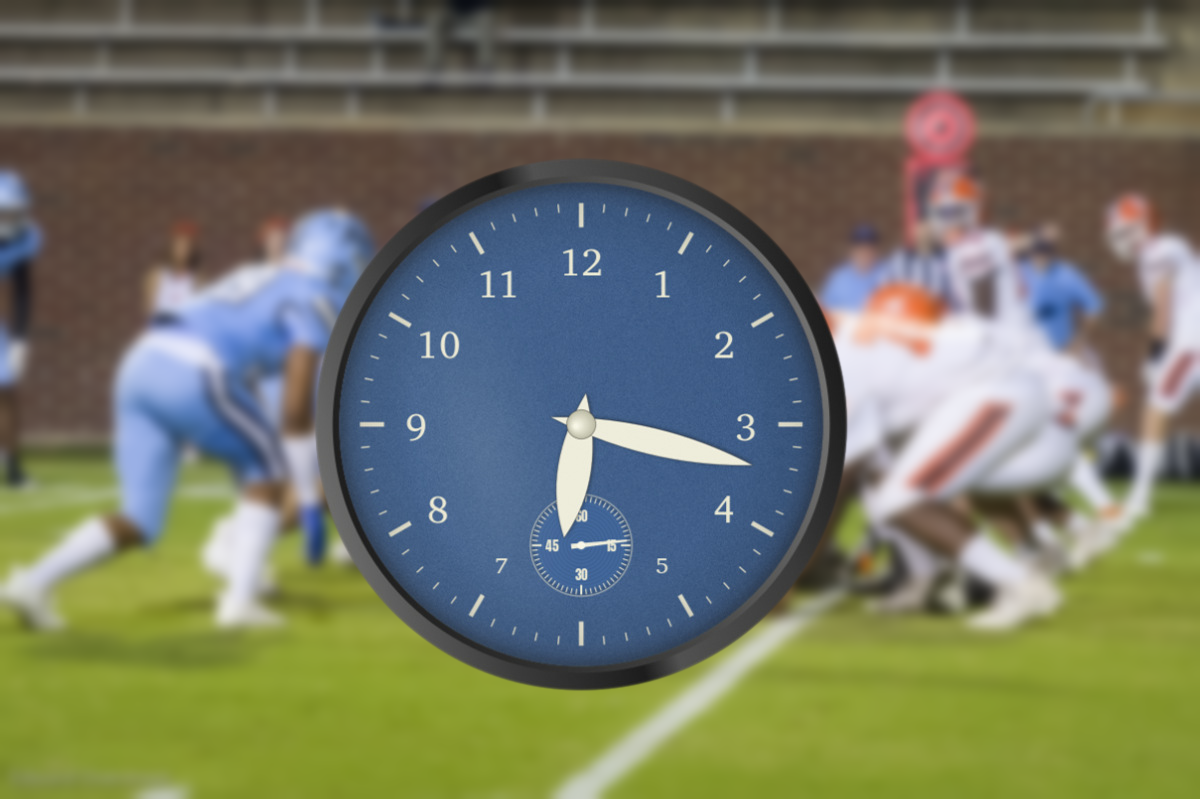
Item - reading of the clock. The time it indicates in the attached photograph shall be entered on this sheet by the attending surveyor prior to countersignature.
6:17:14
